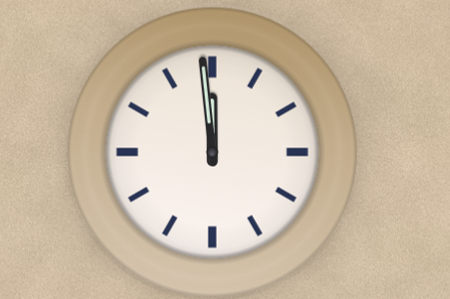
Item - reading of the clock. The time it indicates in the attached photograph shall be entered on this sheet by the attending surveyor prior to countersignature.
11:59
